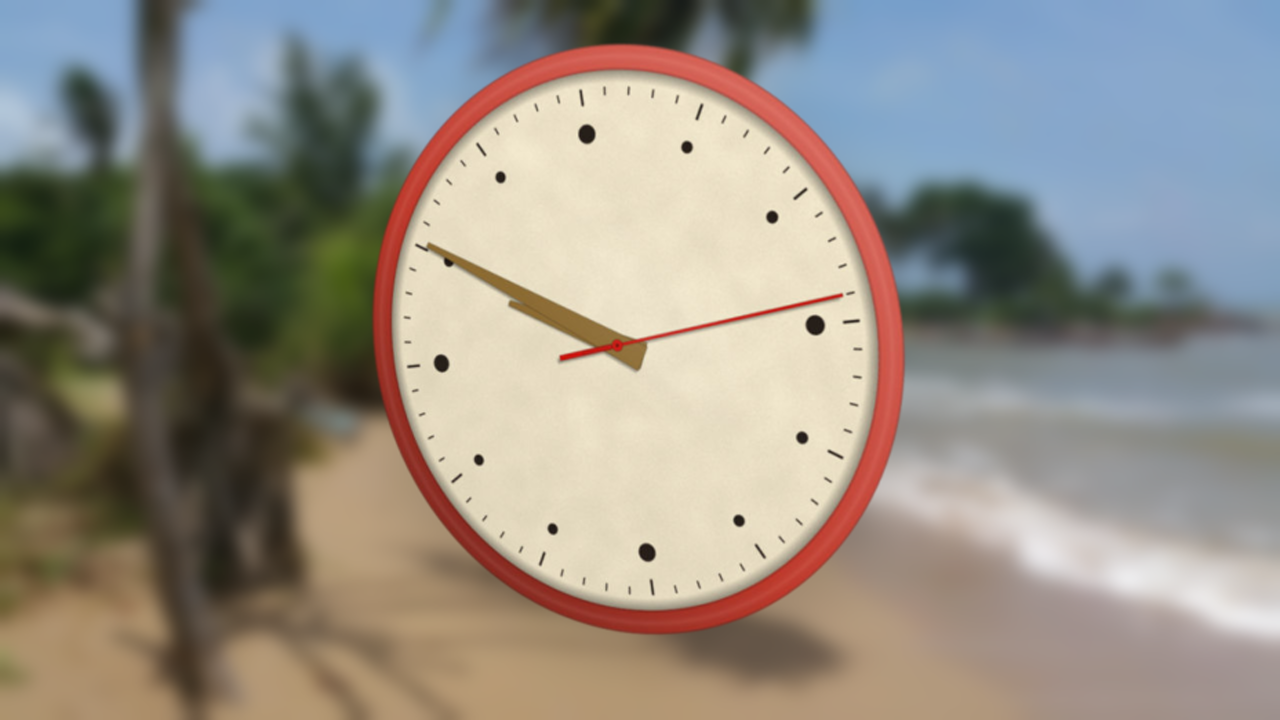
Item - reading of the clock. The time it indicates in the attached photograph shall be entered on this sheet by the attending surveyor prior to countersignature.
9:50:14
